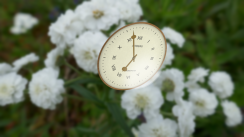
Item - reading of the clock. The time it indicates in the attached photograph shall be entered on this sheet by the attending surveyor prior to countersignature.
6:57
